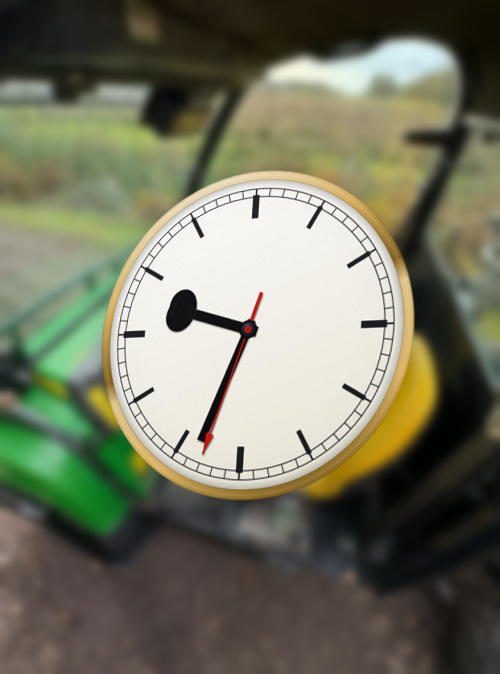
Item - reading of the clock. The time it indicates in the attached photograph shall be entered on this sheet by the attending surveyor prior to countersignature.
9:33:33
